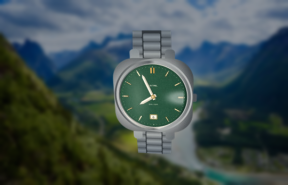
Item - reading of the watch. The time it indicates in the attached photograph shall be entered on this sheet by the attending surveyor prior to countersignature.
7:56
